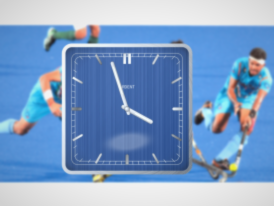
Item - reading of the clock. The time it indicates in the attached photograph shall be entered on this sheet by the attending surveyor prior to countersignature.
3:57
